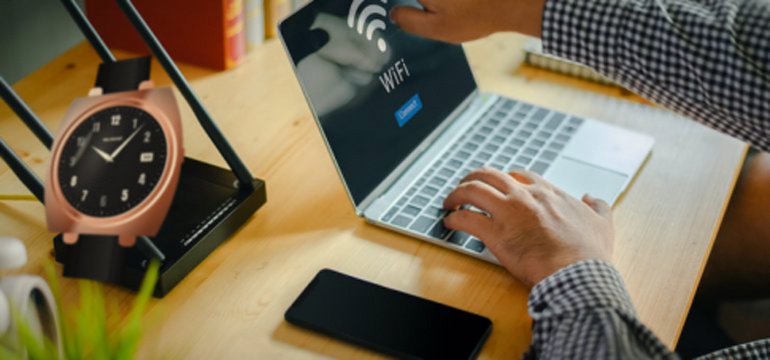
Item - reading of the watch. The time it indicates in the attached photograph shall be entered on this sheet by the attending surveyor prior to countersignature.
10:07
